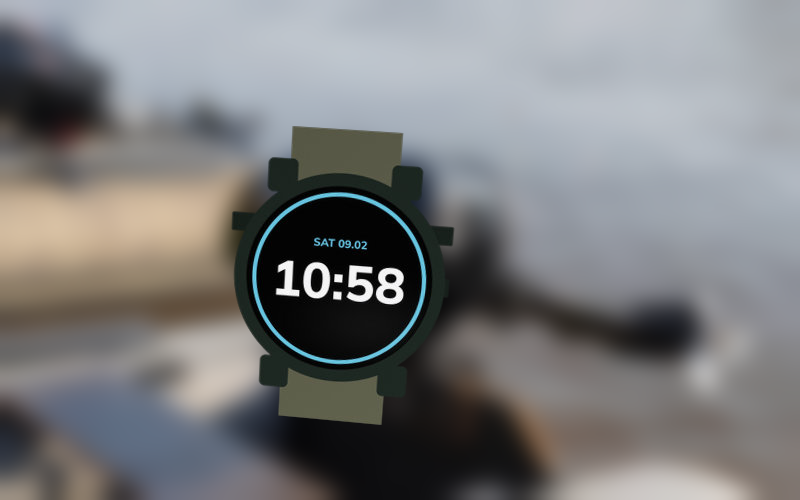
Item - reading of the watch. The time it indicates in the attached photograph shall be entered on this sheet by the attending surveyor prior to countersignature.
10:58
